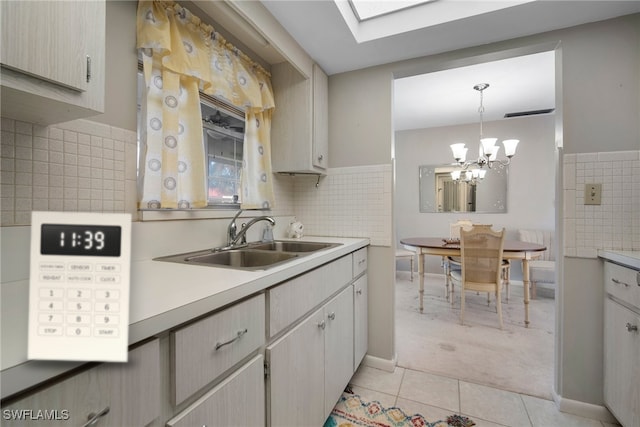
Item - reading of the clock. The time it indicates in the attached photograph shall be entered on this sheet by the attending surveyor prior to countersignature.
11:39
